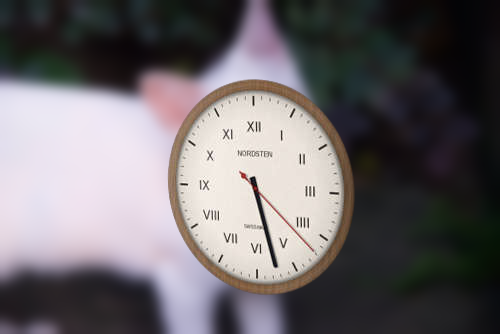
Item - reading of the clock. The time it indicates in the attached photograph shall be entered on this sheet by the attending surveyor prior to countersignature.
5:27:22
